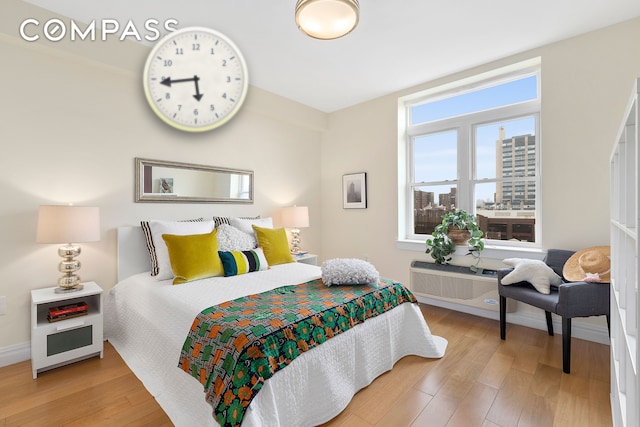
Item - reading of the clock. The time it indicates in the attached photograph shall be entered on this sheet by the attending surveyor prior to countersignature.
5:44
